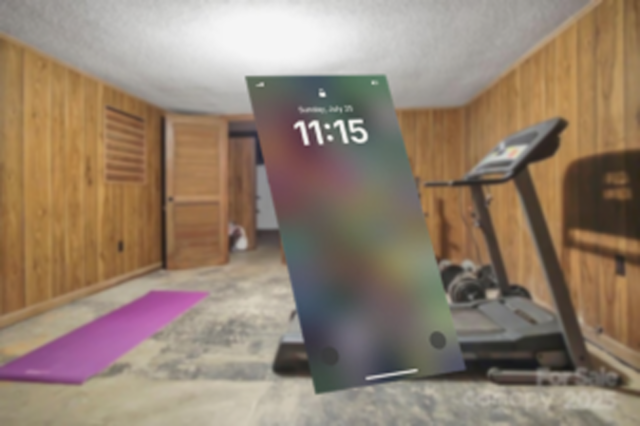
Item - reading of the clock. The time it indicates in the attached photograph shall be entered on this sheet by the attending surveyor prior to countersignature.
11:15
